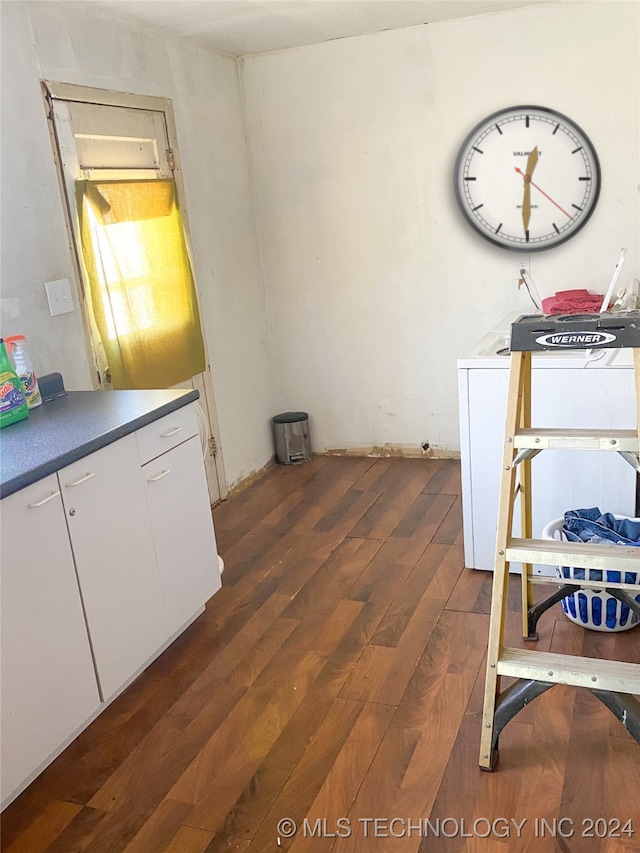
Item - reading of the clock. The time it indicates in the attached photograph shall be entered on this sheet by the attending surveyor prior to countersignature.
12:30:22
